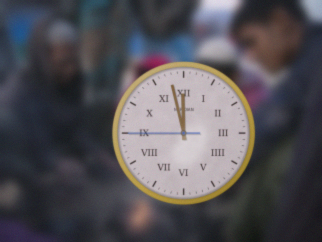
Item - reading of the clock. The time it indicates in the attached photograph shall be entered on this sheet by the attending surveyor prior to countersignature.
11:57:45
